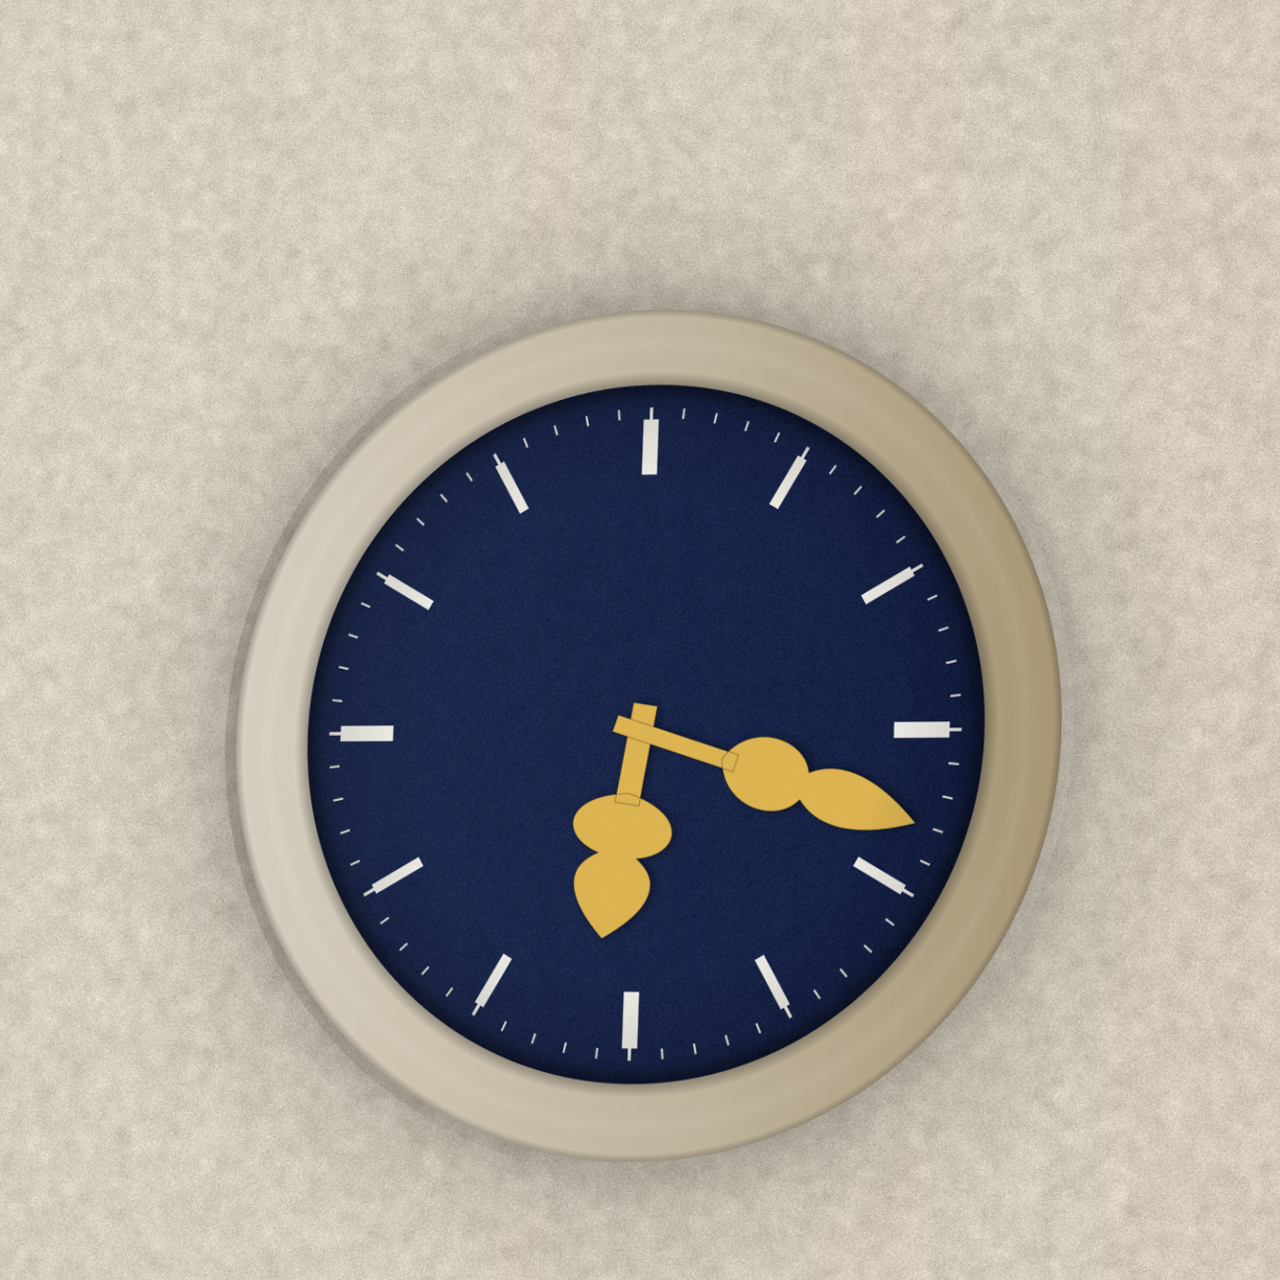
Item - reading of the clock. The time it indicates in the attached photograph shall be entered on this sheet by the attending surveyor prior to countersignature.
6:18
